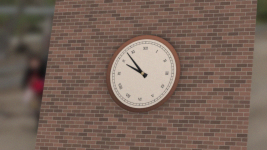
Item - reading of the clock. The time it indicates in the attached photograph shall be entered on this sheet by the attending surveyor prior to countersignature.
9:53
